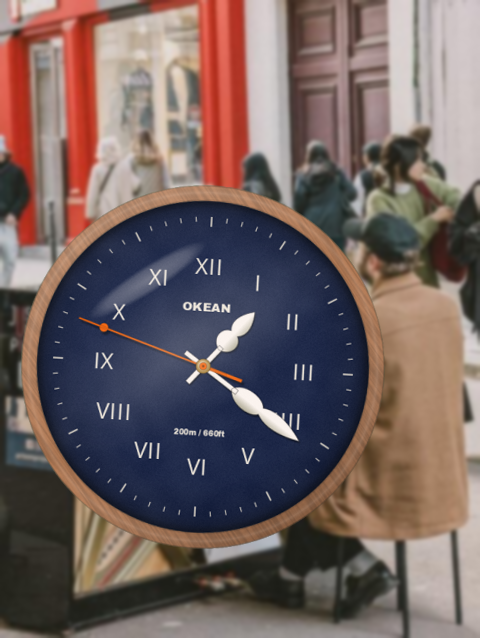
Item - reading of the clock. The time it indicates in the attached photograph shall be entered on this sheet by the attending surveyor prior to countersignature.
1:20:48
